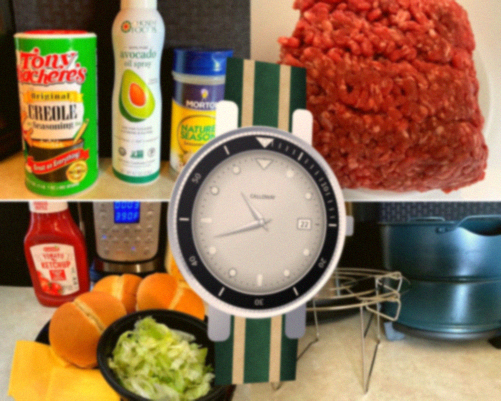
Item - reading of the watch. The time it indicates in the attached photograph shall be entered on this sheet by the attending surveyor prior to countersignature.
10:42
